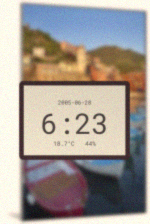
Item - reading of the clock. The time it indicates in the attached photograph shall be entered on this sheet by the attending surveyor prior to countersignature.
6:23
